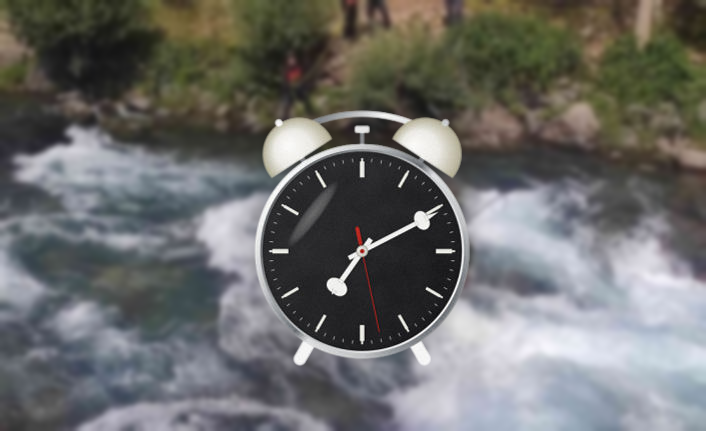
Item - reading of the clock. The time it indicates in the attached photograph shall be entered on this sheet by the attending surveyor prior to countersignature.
7:10:28
